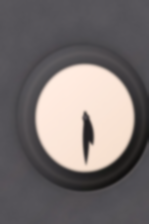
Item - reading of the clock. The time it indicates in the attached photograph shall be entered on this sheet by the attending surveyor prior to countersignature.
5:30
